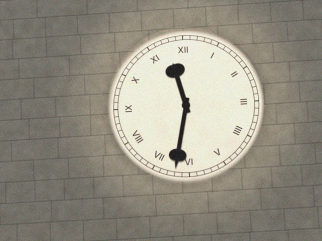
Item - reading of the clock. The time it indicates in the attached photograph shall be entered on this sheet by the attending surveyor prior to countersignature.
11:32
